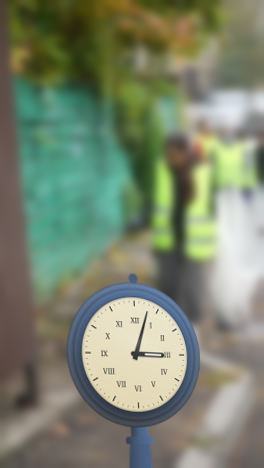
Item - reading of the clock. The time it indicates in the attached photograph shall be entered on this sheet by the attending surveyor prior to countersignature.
3:03
